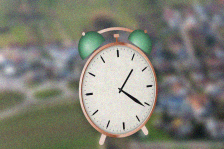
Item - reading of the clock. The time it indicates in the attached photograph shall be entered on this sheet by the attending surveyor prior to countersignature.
1:21
